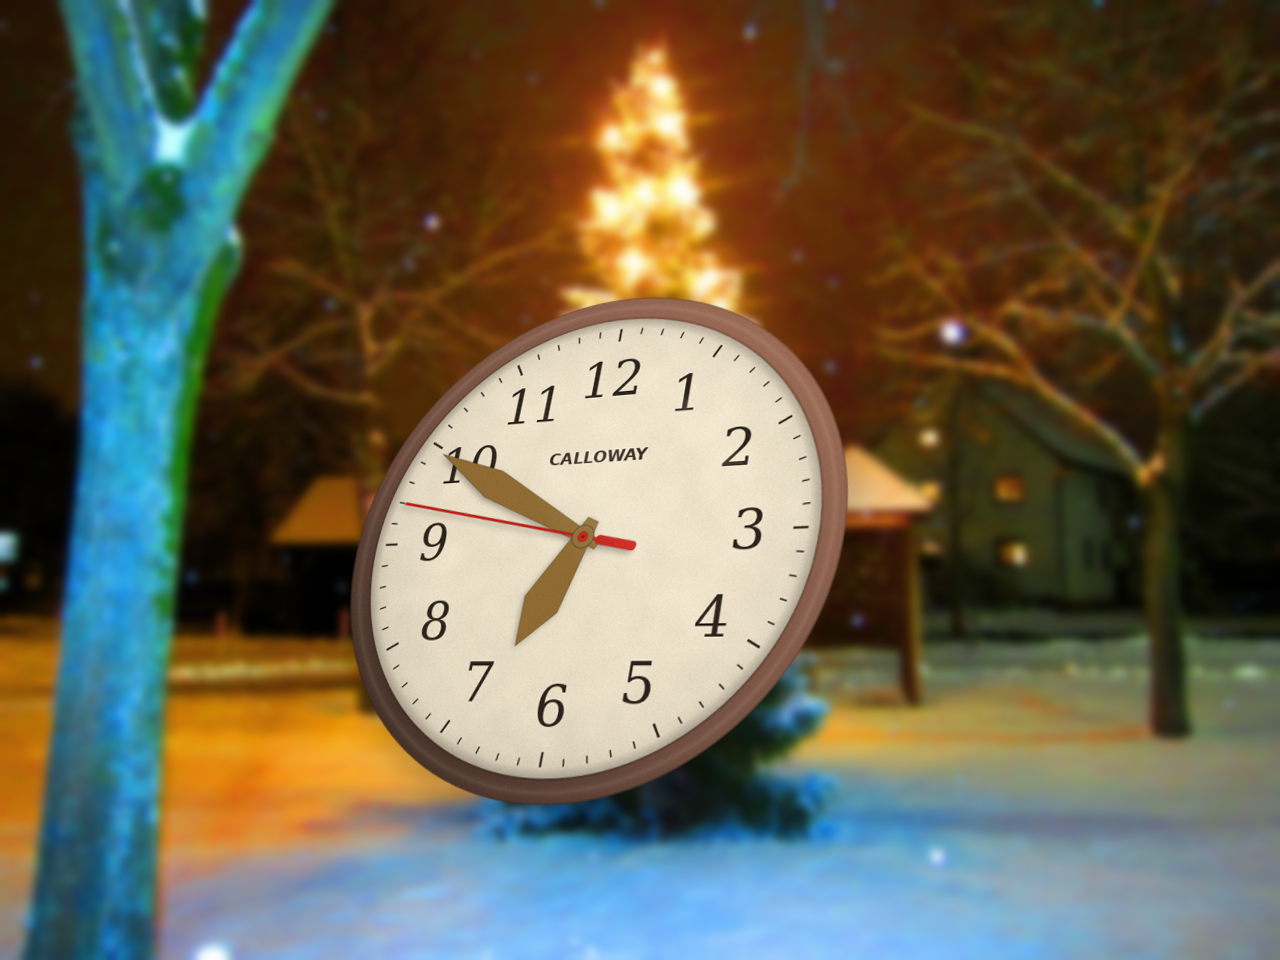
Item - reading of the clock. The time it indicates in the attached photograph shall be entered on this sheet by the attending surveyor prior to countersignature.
6:49:47
